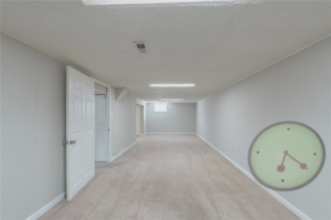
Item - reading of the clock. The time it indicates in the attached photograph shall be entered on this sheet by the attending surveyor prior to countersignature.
6:21
